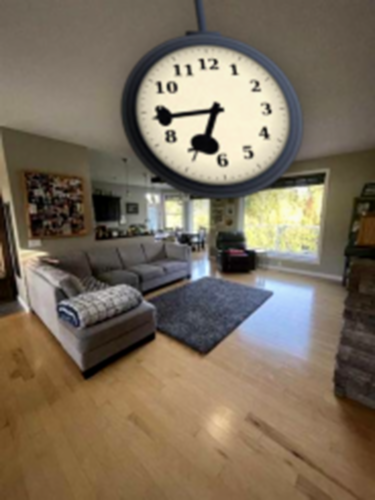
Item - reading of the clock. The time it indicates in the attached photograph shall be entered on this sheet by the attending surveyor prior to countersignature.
6:44
